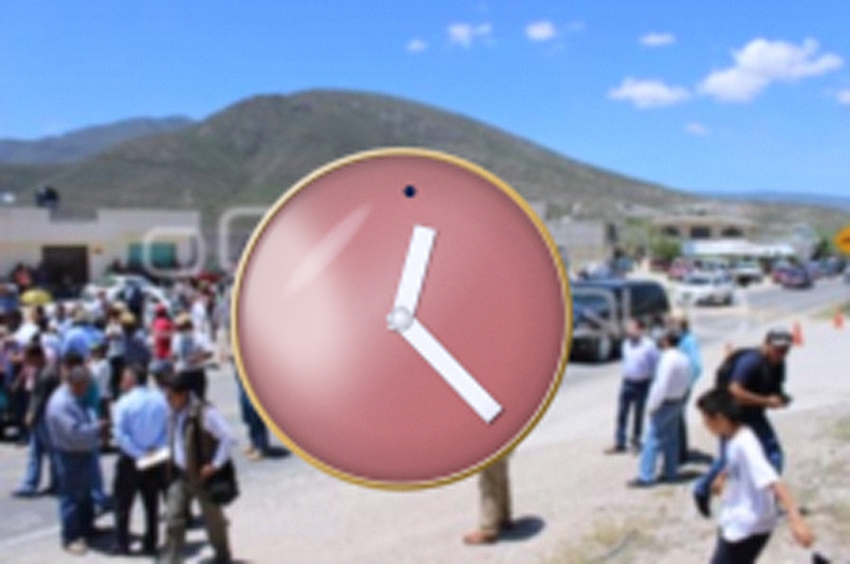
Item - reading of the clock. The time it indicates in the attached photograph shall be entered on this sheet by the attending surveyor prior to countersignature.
12:22
